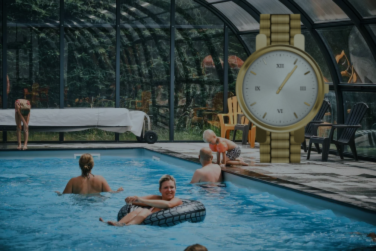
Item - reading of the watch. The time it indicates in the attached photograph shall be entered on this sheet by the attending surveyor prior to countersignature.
1:06
